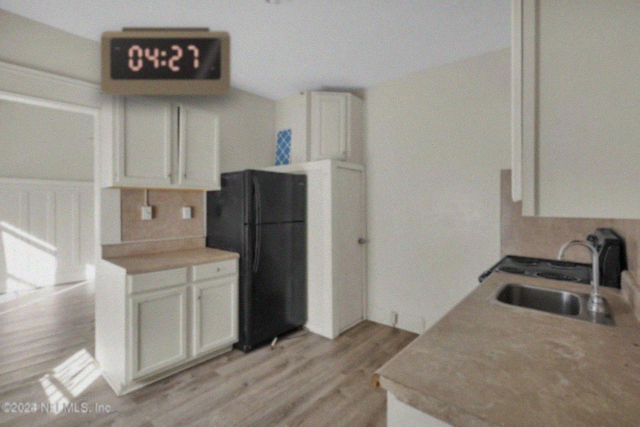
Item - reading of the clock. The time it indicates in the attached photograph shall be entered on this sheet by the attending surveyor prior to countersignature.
4:27
